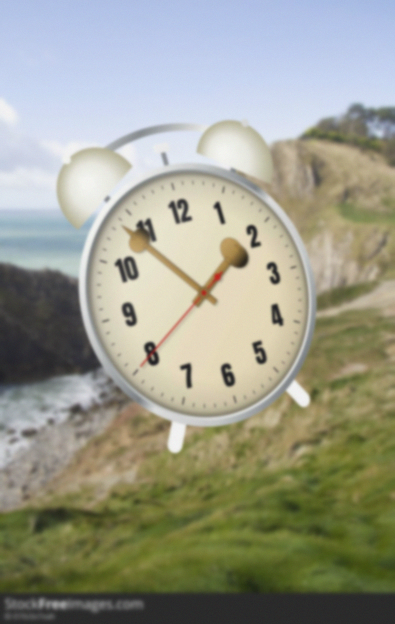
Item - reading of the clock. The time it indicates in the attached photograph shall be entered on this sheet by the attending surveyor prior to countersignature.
1:53:40
